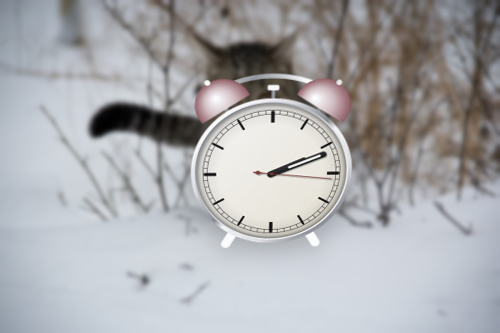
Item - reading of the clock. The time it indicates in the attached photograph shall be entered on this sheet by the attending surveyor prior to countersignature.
2:11:16
